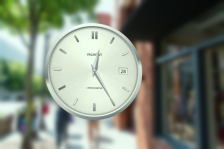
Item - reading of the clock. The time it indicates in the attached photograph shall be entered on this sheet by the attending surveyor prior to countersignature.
12:25
